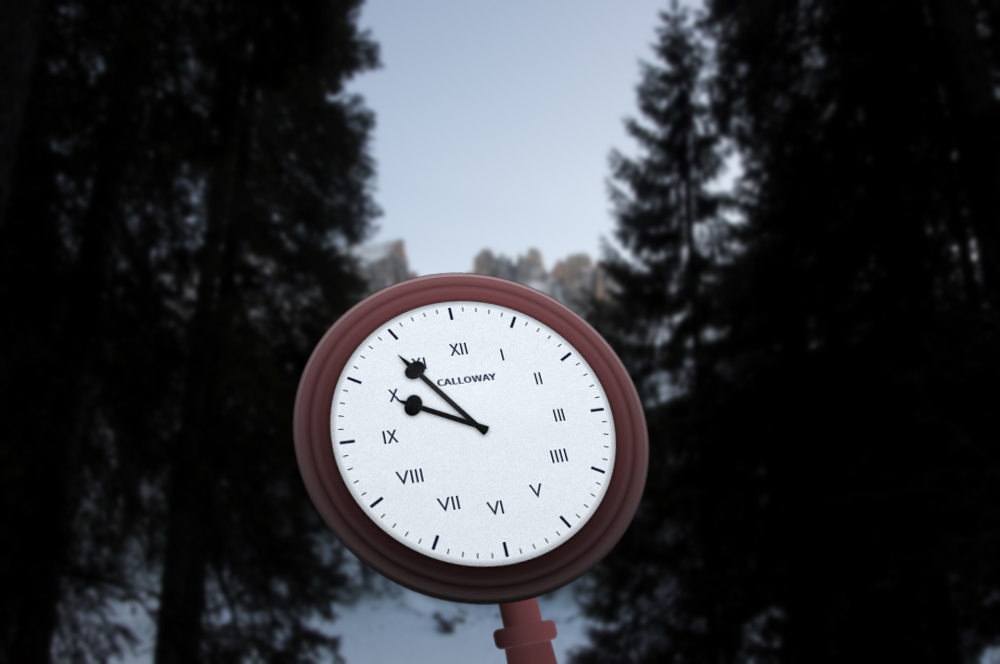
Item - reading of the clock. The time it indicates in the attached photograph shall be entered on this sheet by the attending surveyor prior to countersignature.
9:54
